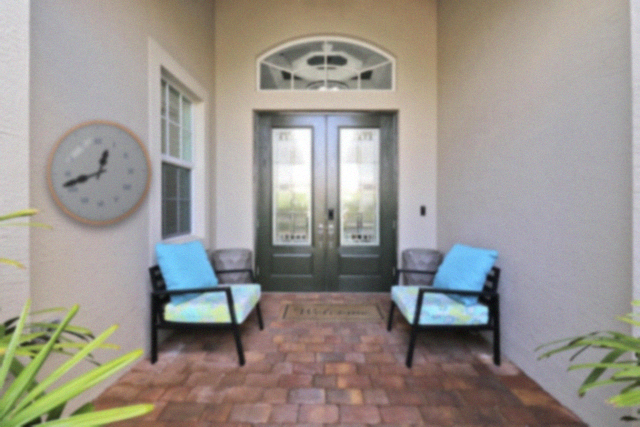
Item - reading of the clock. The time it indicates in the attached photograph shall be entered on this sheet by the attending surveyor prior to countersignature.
12:42
